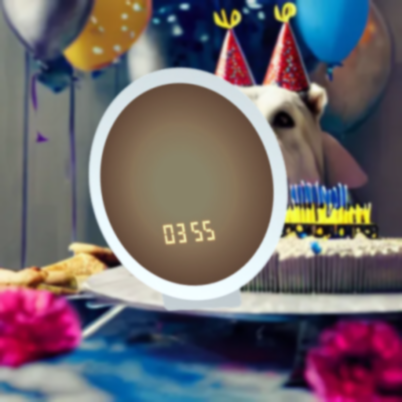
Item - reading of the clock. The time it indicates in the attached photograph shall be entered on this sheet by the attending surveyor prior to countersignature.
3:55
